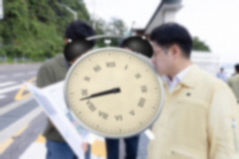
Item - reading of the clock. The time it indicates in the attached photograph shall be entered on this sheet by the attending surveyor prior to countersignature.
8:43
